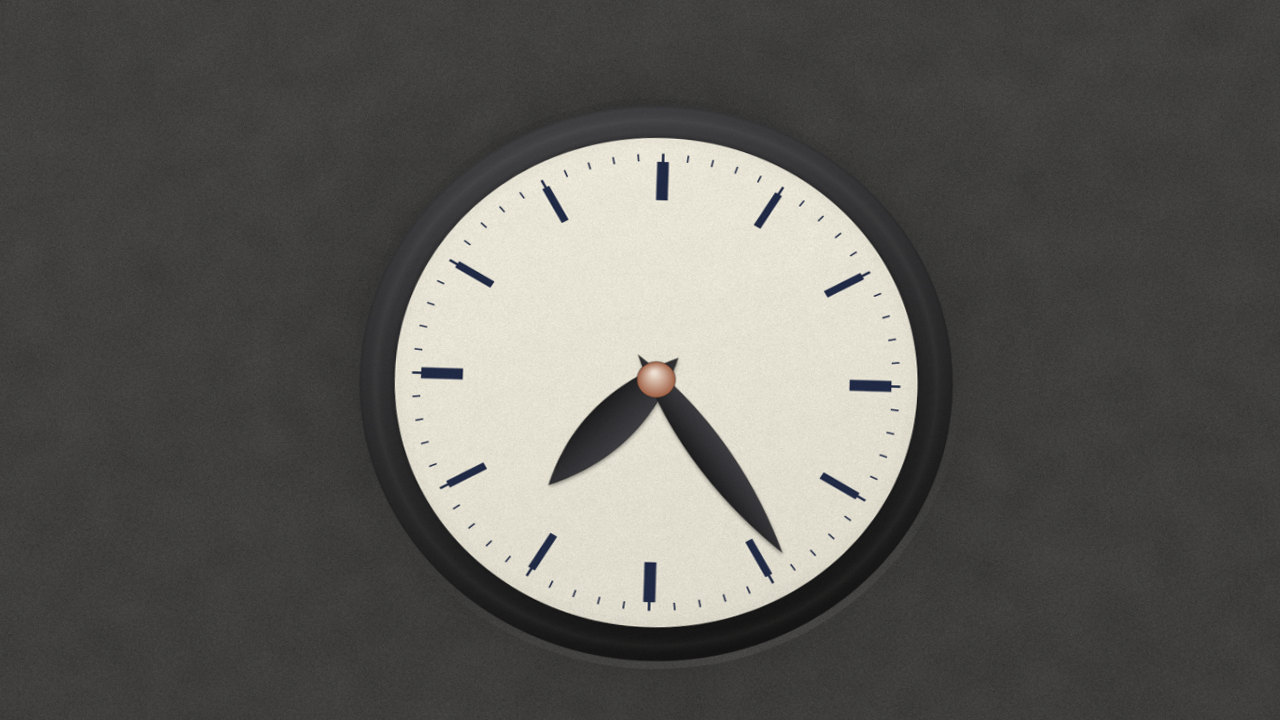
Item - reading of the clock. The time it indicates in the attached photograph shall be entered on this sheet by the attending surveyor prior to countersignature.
7:24
